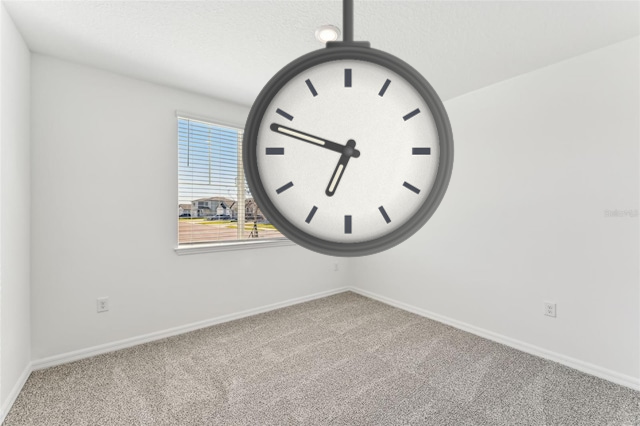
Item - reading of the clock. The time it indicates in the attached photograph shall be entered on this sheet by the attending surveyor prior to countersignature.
6:48
